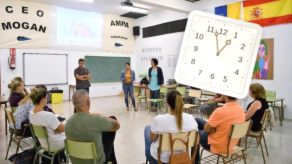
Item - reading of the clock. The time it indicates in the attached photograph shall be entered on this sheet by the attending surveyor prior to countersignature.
12:57
